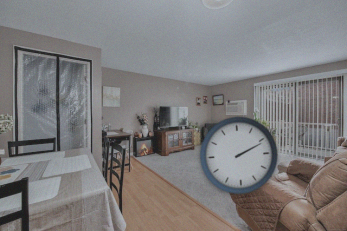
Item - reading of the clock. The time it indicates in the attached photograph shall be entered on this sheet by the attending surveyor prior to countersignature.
2:11
